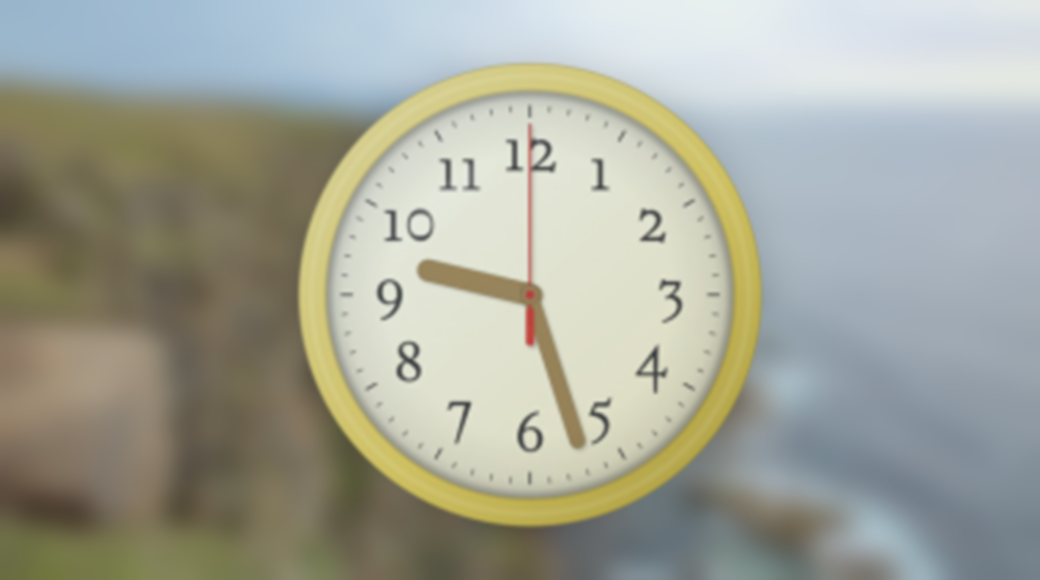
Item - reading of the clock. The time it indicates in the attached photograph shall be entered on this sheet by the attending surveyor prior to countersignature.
9:27:00
